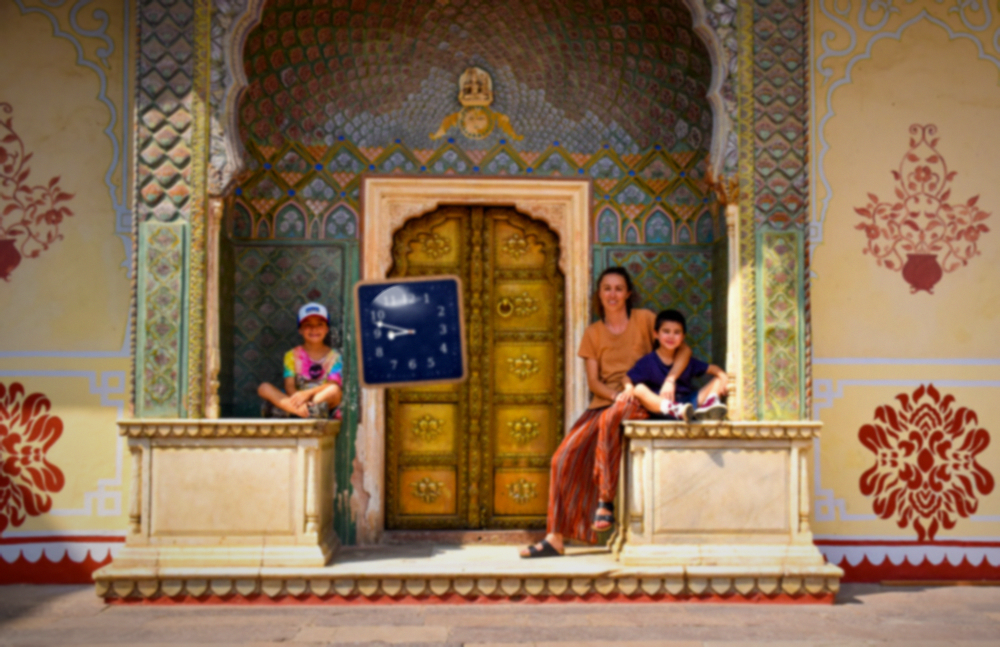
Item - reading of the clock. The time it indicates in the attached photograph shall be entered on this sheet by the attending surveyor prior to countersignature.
8:48
